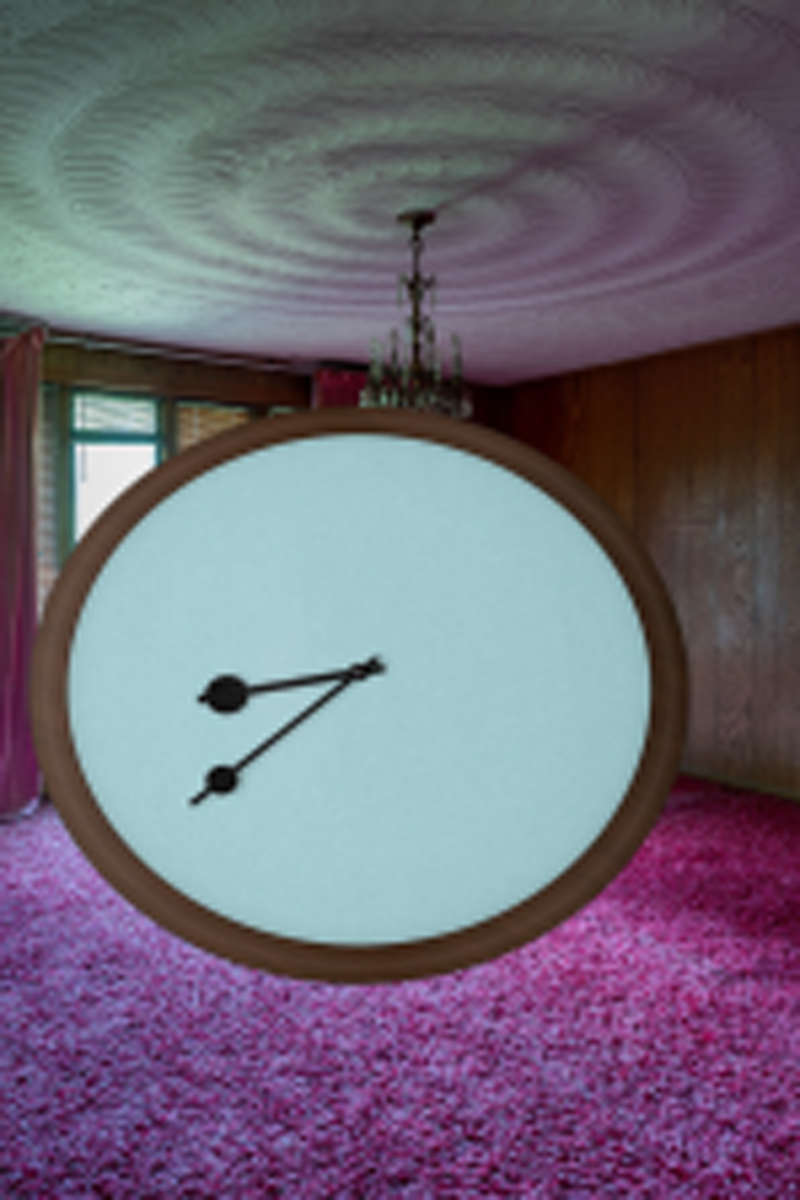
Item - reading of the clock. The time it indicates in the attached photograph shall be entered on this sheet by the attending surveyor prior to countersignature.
8:38
